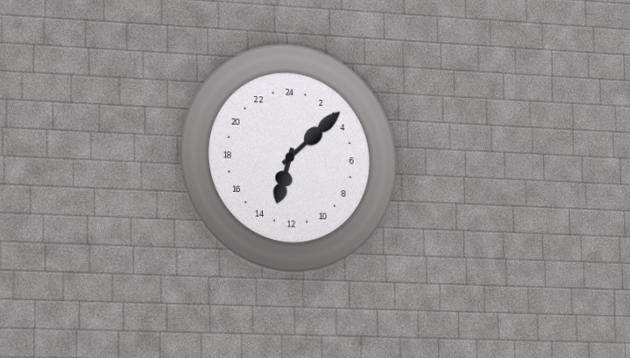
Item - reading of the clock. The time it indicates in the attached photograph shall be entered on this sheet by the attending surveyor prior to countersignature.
13:08
